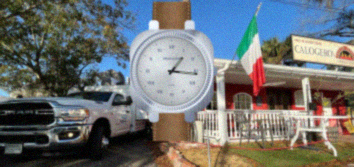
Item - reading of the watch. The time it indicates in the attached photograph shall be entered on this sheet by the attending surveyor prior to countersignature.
1:16
